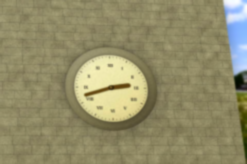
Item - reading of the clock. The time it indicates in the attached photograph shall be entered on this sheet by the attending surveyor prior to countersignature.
2:42
